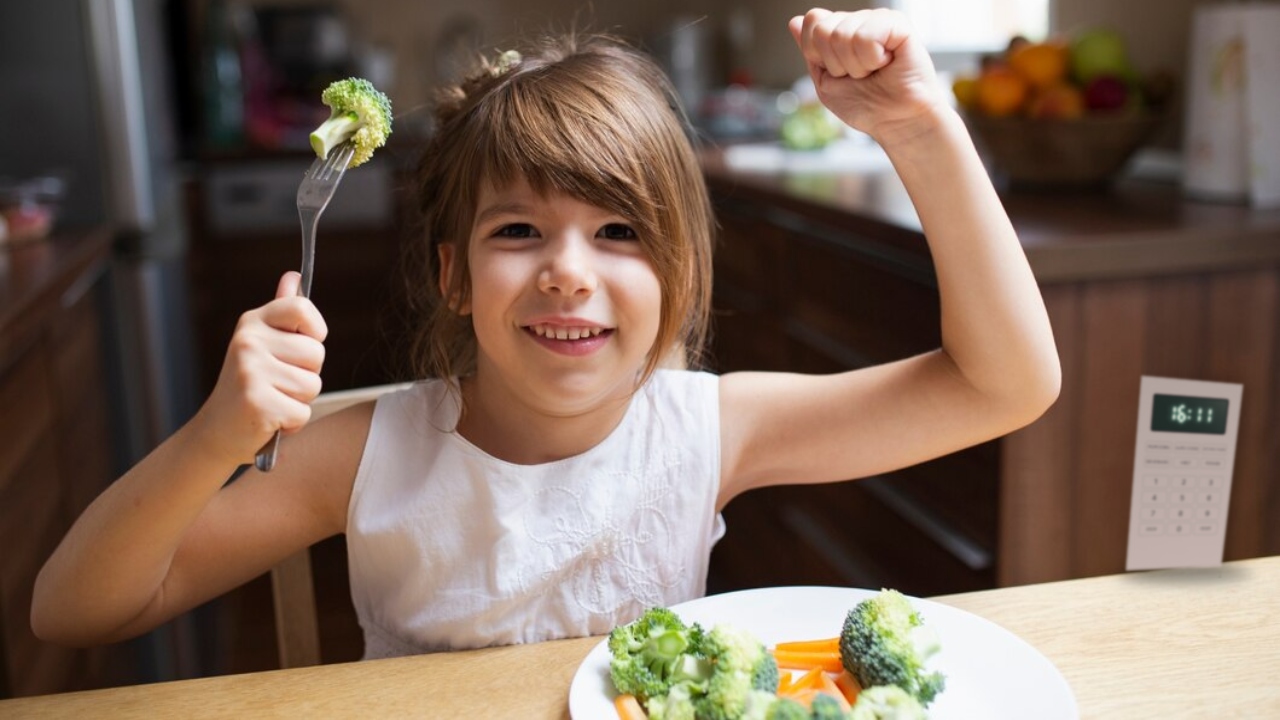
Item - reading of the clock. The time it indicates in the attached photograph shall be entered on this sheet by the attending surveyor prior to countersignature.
16:11
